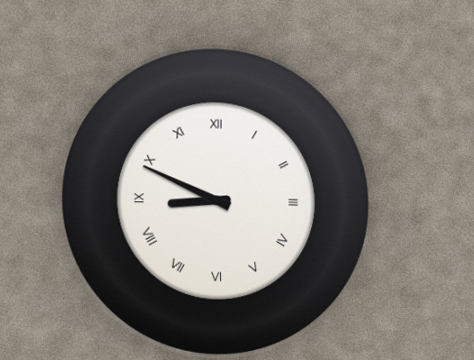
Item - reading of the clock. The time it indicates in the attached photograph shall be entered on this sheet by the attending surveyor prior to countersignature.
8:49
